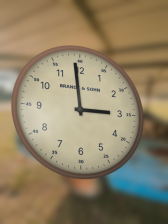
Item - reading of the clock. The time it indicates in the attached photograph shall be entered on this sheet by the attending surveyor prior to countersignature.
2:59
